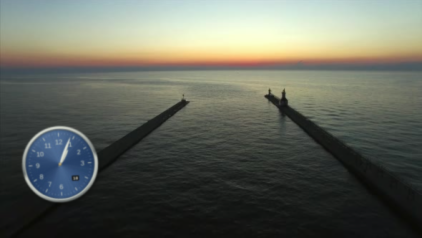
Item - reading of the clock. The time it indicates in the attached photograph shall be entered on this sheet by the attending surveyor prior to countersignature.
1:04
